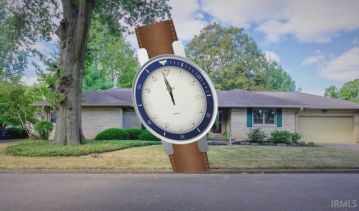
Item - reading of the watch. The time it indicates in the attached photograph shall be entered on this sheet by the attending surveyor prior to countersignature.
11:59
